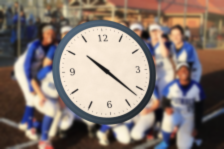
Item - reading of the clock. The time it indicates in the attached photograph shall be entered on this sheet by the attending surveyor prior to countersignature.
10:22
